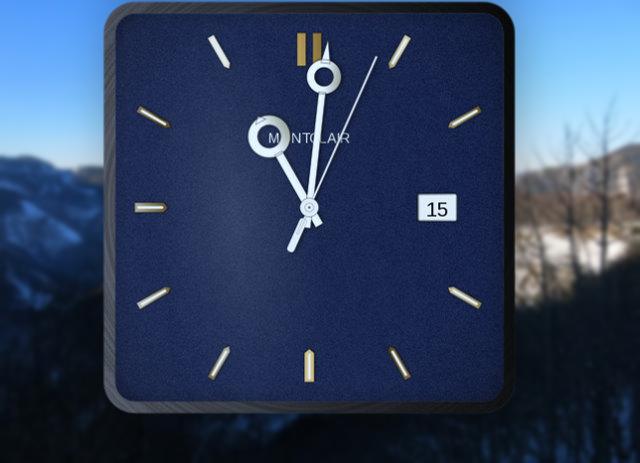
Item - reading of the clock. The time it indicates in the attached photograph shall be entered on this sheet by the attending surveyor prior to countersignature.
11:01:04
